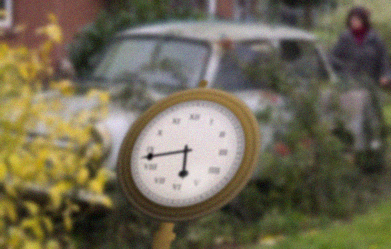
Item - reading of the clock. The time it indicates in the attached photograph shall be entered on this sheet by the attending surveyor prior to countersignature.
5:43
